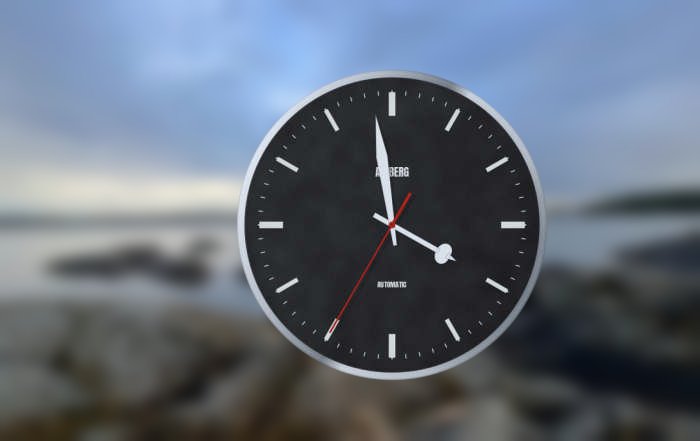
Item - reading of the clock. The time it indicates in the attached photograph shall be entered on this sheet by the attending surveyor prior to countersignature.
3:58:35
